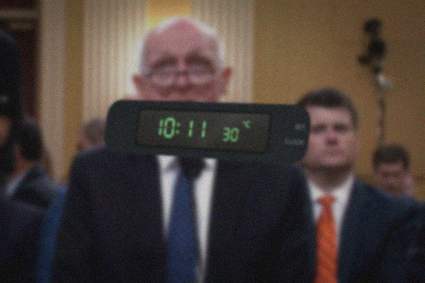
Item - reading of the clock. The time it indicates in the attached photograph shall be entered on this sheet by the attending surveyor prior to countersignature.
10:11
